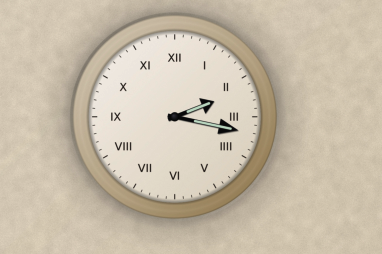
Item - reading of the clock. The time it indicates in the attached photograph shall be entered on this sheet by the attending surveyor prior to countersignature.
2:17
